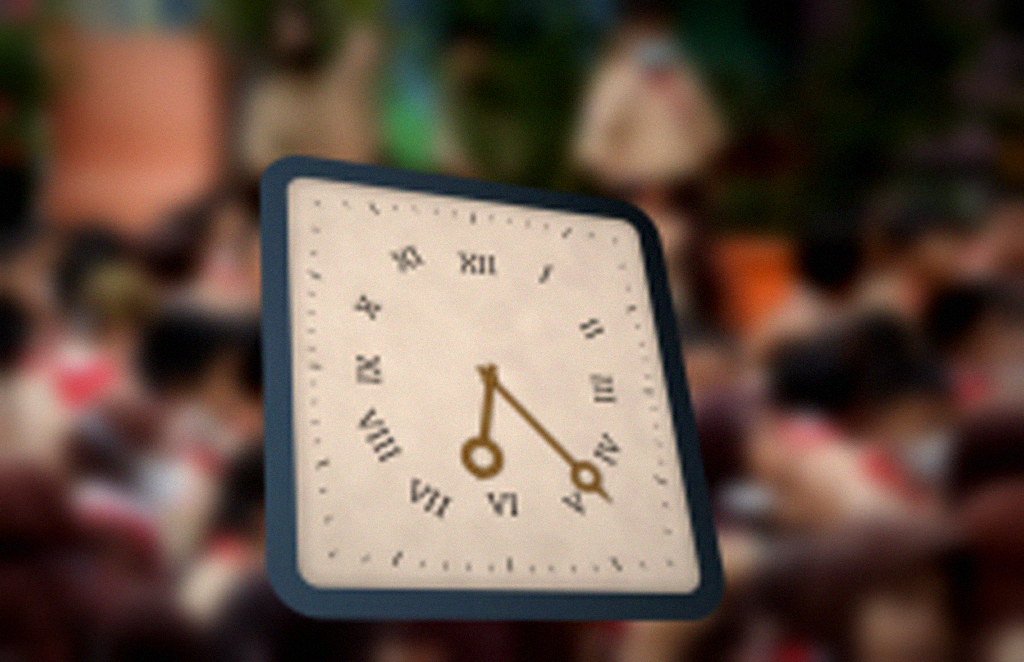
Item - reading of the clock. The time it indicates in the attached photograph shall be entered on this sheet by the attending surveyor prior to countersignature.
6:23
